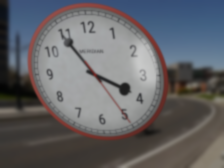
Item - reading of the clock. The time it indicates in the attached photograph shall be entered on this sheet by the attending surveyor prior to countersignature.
3:54:25
